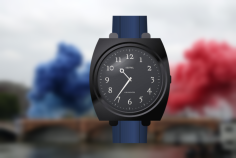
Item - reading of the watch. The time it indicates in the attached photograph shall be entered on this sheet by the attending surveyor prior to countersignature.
10:36
